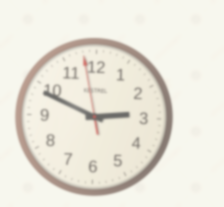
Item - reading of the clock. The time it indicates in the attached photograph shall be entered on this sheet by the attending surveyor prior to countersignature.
2:48:58
